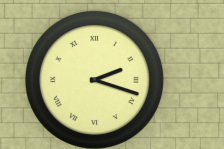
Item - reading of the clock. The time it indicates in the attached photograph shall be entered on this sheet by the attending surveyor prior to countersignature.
2:18
